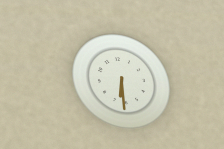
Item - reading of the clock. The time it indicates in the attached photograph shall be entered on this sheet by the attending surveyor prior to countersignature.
6:31
